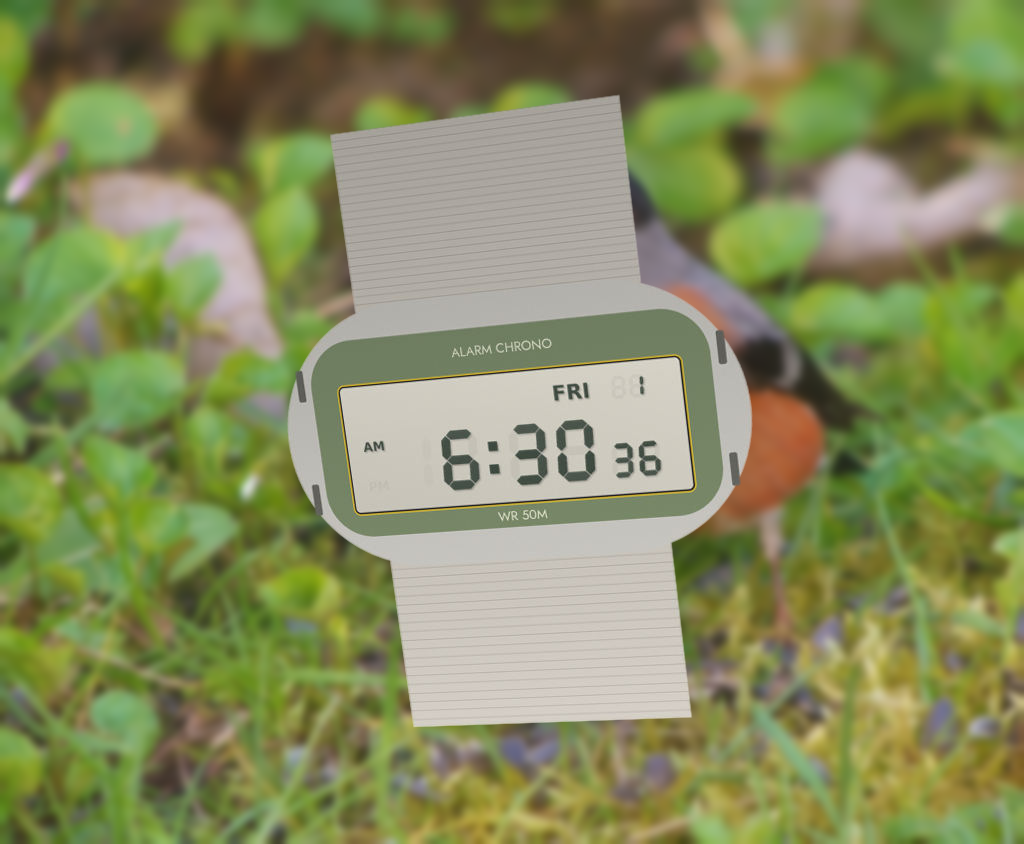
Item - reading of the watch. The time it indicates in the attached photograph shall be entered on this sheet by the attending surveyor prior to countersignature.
6:30:36
